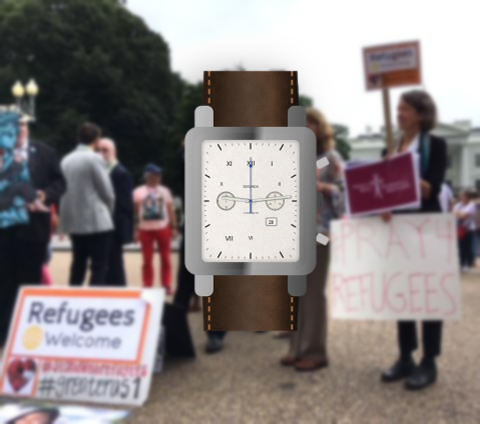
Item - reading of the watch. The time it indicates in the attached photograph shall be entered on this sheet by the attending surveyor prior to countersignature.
9:14
